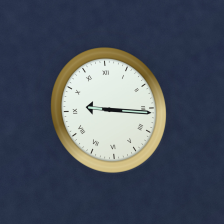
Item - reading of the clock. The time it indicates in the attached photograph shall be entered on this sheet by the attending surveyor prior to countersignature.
9:16
